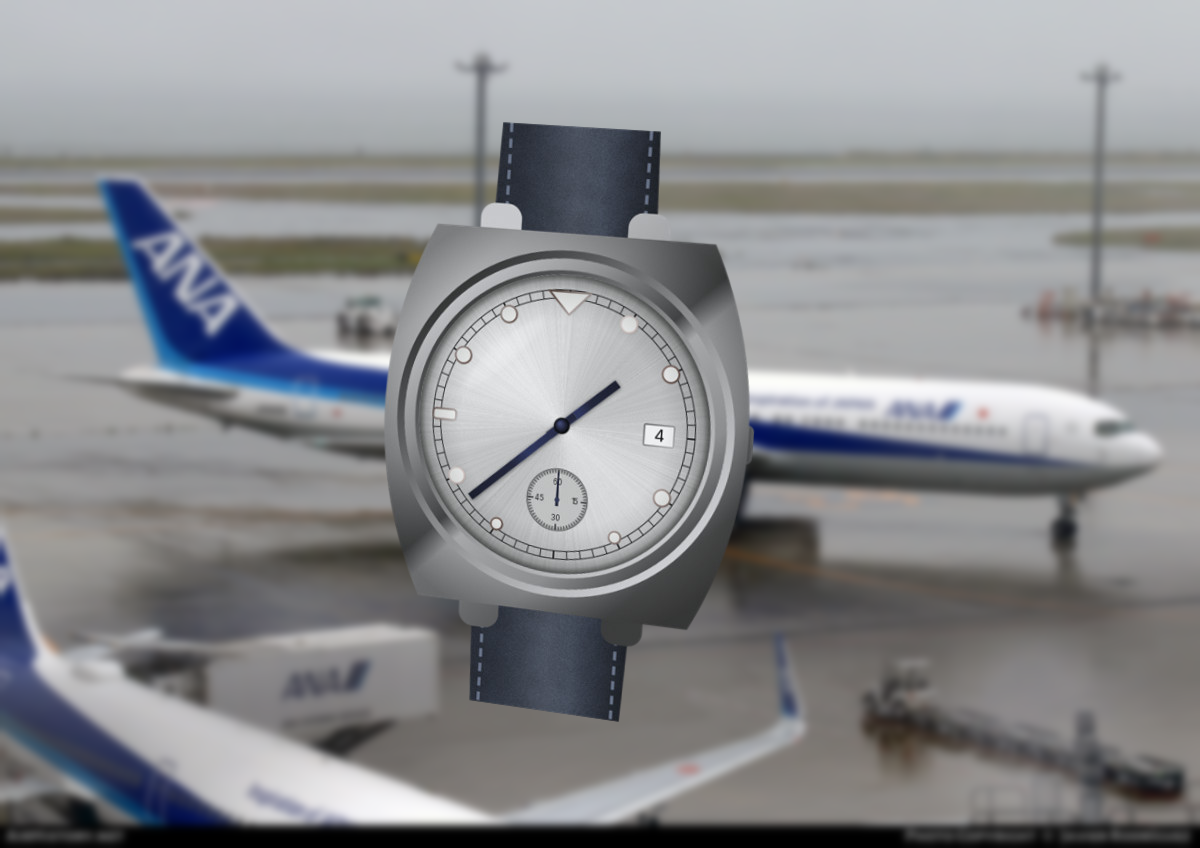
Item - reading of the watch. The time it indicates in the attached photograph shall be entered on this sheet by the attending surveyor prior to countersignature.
1:38
